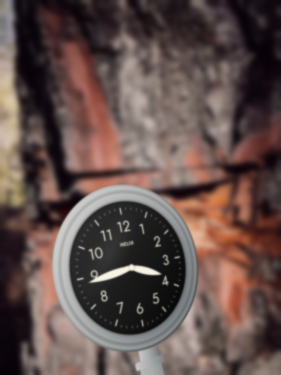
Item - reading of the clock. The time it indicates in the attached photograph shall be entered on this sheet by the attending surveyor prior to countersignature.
3:44
